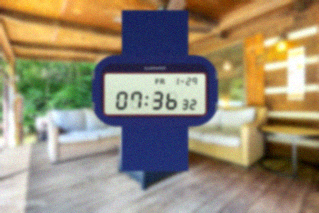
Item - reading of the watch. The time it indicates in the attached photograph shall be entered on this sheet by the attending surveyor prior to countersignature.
7:36
